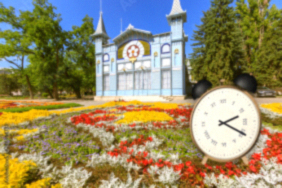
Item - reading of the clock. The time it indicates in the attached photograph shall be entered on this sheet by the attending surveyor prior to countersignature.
2:20
